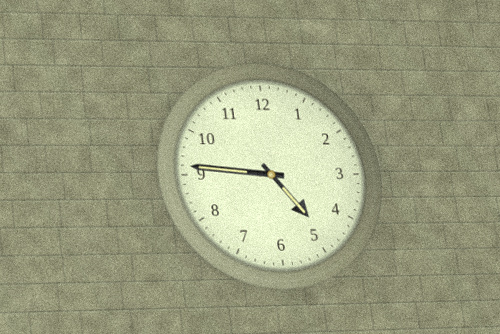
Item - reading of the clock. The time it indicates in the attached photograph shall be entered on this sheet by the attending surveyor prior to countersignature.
4:46
